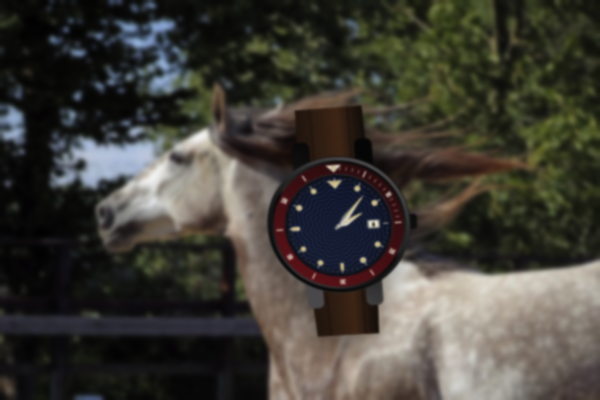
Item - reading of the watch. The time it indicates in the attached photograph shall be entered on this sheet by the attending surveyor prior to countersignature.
2:07
